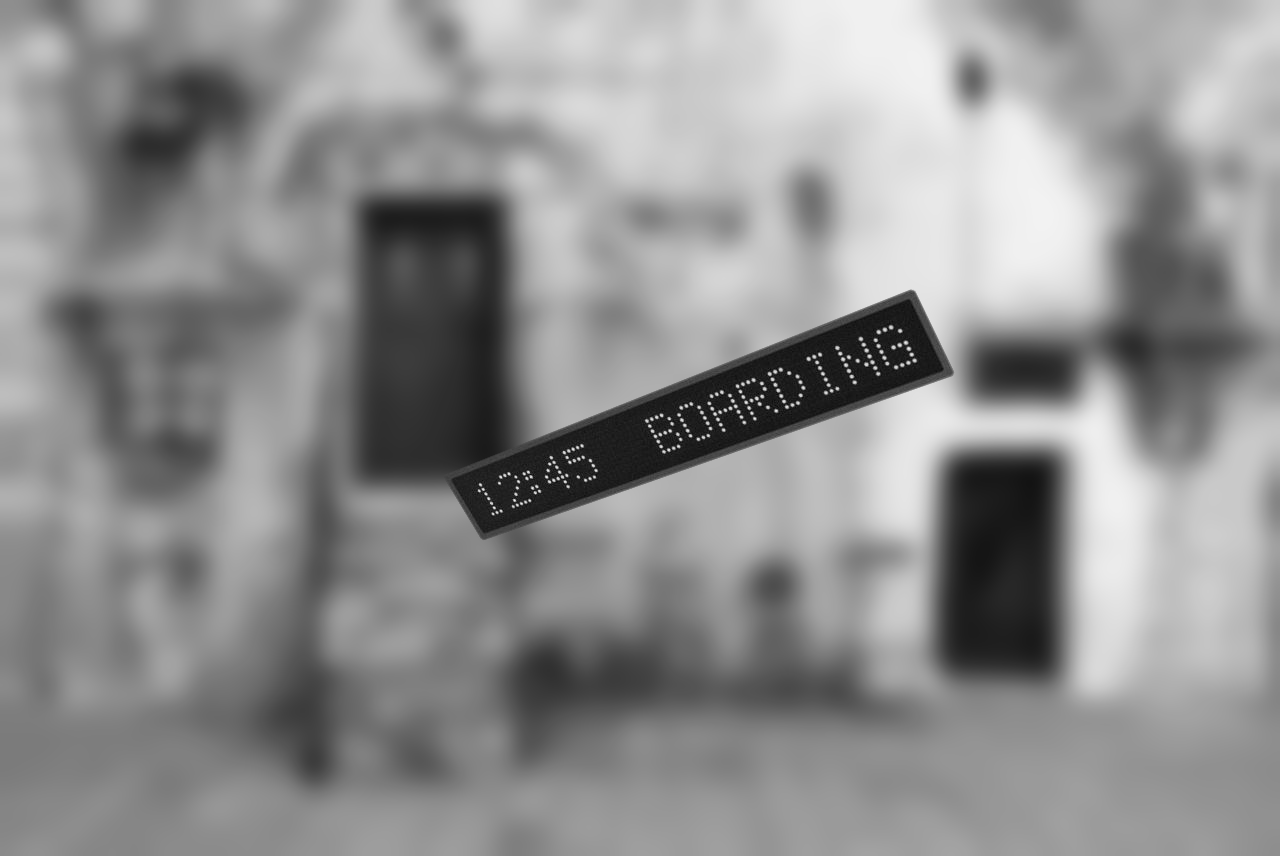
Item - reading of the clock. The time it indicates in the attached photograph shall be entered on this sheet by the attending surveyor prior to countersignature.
12:45
